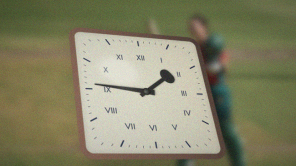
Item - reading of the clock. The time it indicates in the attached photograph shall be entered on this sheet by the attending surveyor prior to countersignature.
1:46
